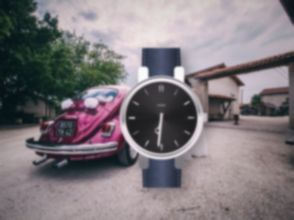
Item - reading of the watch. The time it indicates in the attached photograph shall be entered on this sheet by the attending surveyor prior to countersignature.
6:31
